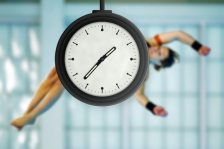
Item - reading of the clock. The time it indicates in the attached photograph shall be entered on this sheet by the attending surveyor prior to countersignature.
1:37
